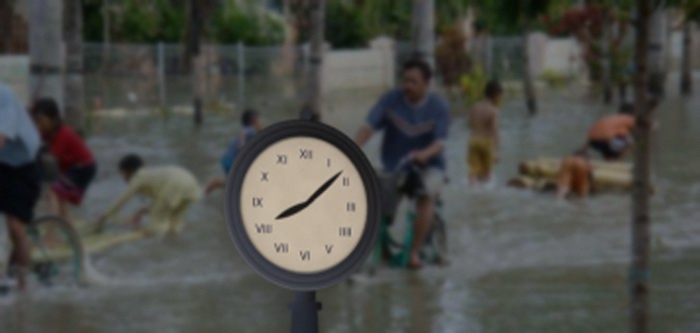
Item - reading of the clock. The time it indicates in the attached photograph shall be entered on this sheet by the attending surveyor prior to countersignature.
8:08
